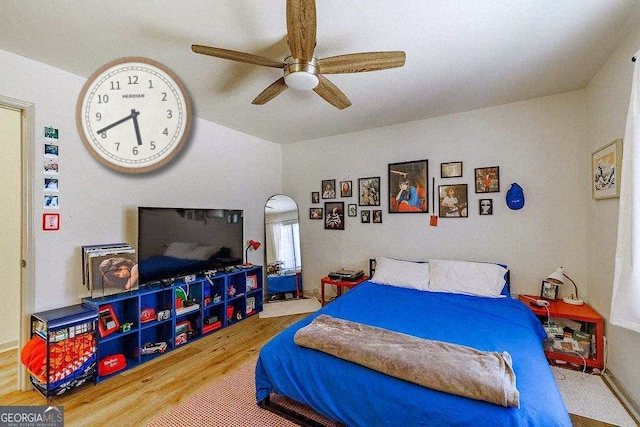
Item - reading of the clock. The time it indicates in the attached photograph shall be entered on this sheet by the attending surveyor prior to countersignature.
5:41
